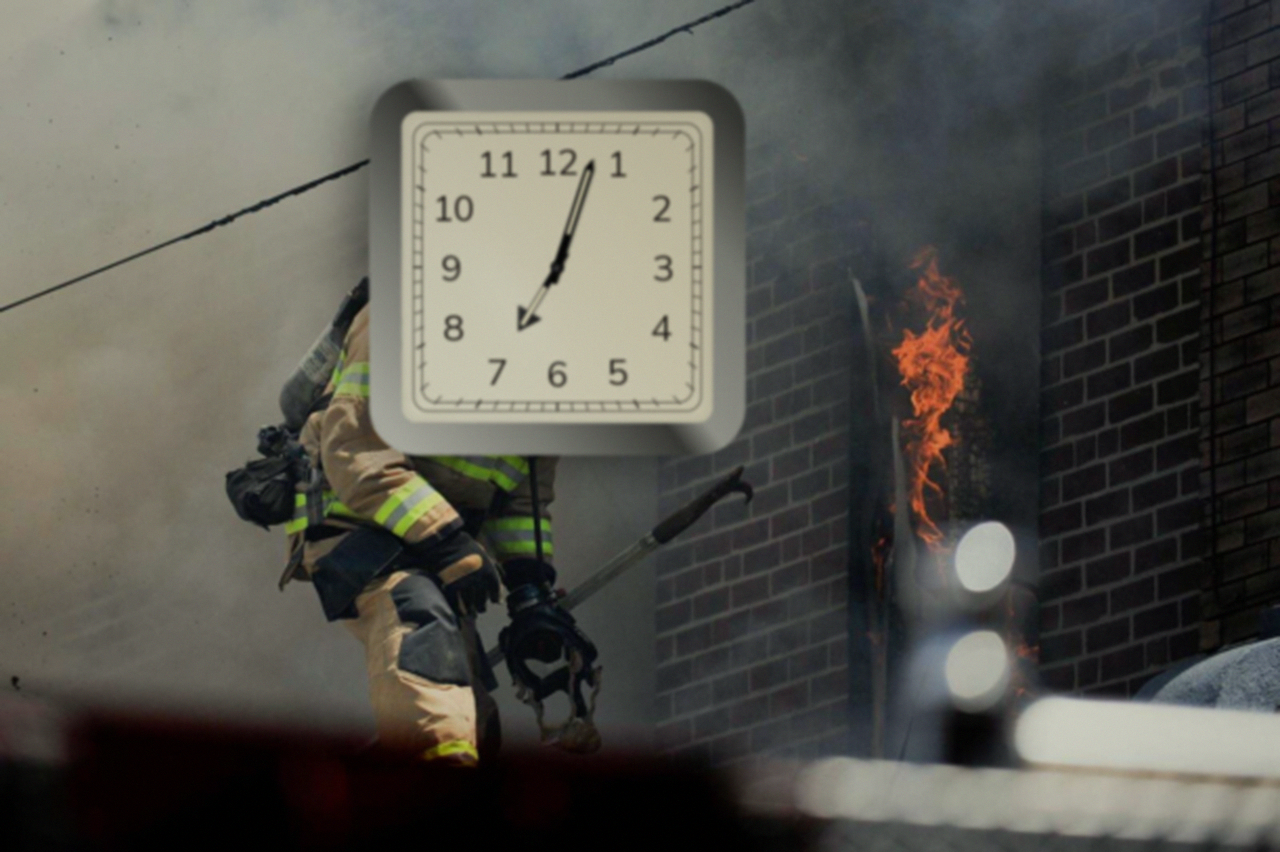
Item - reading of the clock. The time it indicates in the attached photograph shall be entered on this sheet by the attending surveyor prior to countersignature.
7:03
